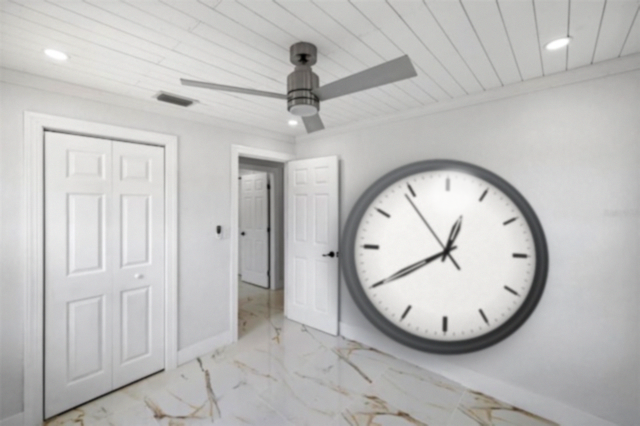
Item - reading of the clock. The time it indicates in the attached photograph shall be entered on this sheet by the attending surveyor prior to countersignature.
12:39:54
